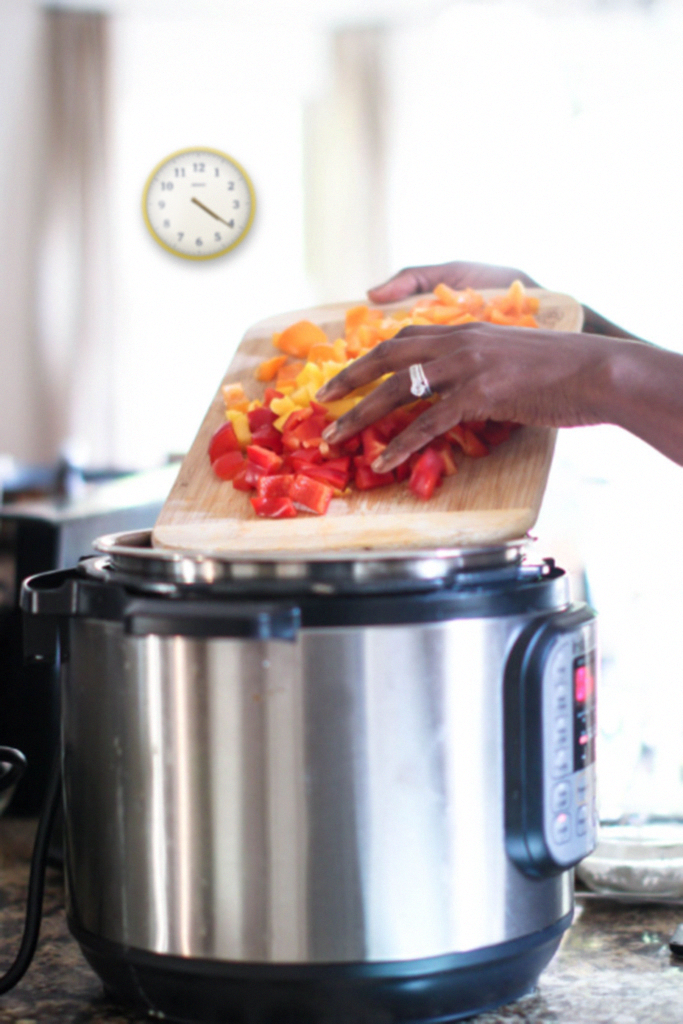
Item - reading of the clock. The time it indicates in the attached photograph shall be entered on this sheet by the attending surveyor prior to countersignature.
4:21
